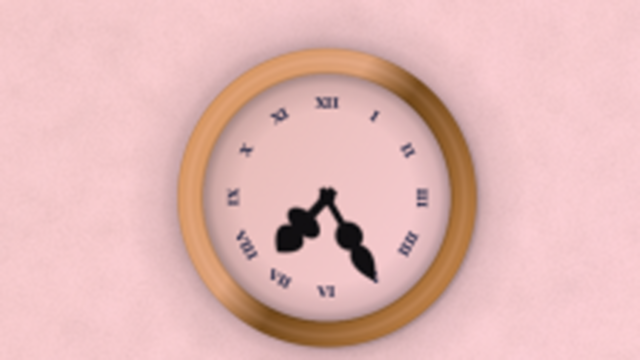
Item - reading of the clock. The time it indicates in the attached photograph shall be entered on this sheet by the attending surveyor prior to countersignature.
7:25
